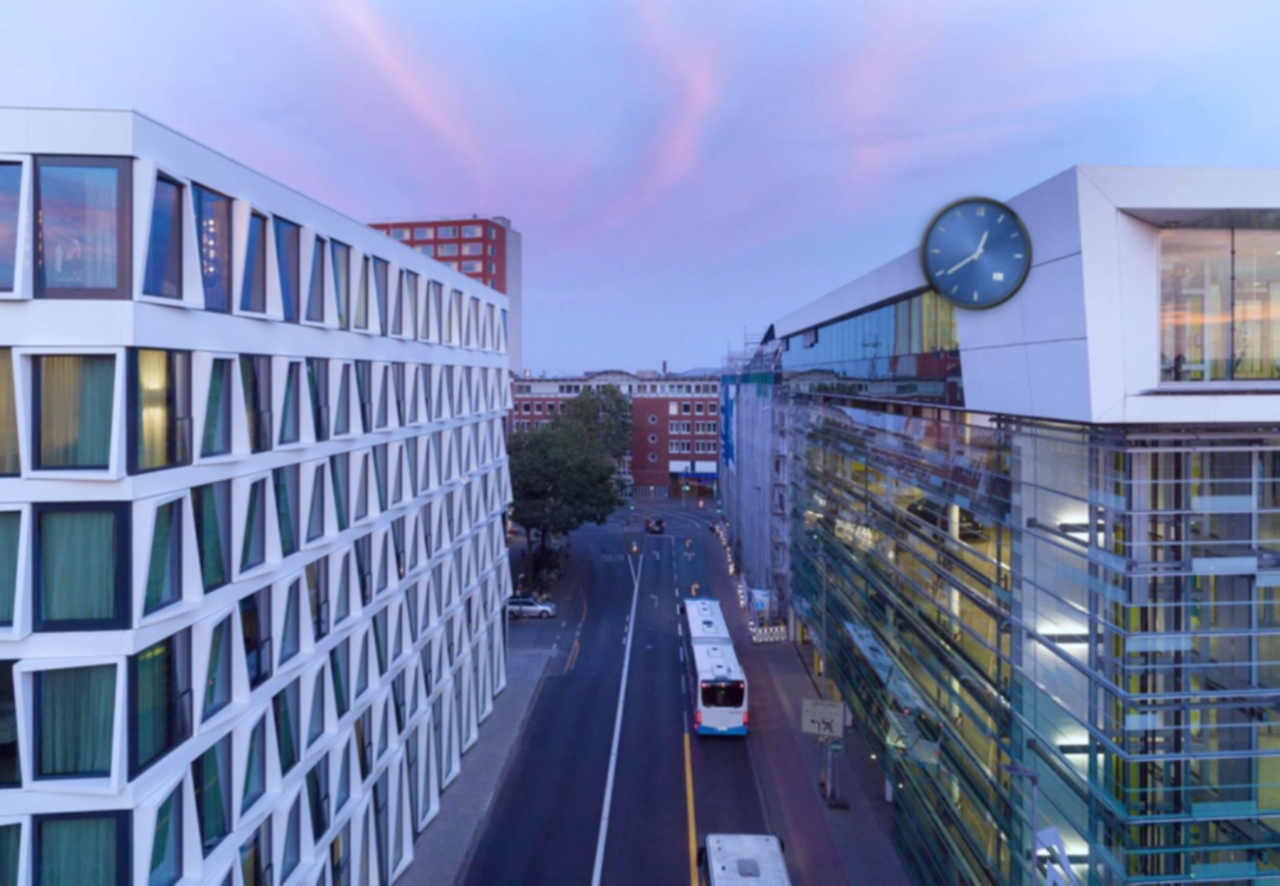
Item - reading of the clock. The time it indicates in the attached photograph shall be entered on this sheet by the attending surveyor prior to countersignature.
12:39
